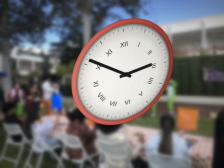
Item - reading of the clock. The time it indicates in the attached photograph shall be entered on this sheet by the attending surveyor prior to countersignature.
2:51
